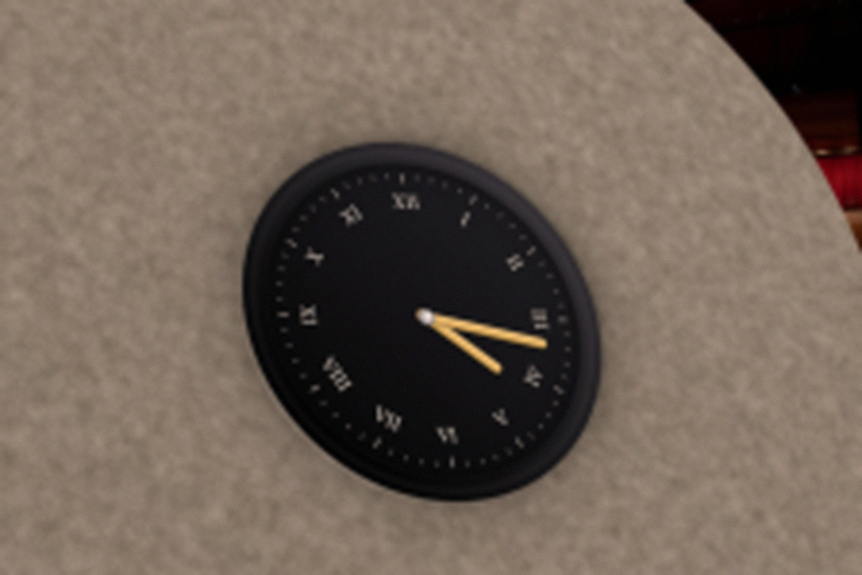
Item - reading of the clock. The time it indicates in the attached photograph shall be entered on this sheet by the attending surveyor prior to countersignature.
4:17
